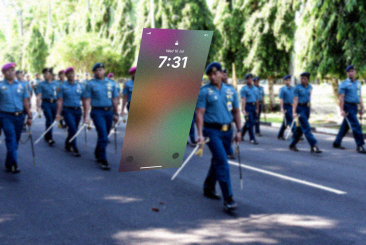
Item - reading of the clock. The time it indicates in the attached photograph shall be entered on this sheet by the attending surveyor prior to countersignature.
7:31
